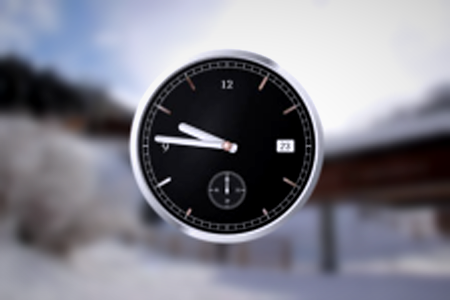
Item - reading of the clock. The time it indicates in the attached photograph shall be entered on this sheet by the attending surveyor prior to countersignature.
9:46
